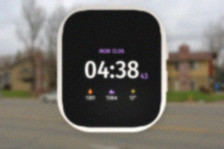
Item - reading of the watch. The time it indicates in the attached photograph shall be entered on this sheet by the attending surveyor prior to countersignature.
4:38
